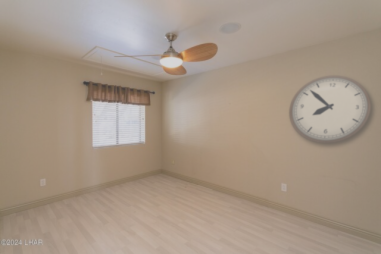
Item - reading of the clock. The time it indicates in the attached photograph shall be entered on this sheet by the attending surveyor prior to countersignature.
7:52
